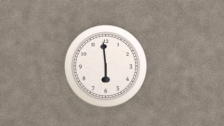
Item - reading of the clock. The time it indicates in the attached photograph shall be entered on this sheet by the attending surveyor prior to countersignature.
5:59
